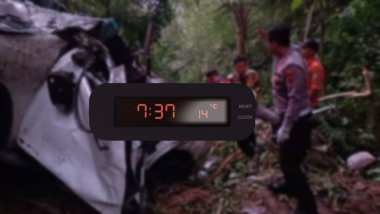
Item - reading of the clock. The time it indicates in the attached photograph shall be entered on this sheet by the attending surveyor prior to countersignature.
7:37
